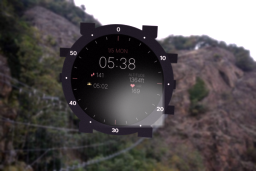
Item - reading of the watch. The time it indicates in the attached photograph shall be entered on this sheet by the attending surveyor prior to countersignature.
5:38
